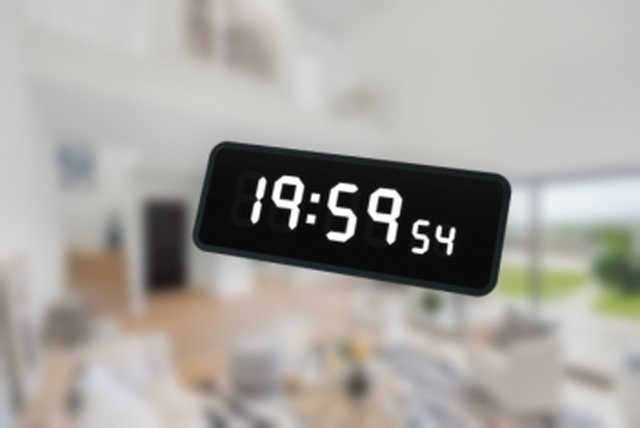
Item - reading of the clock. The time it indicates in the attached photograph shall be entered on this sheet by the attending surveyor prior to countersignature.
19:59:54
